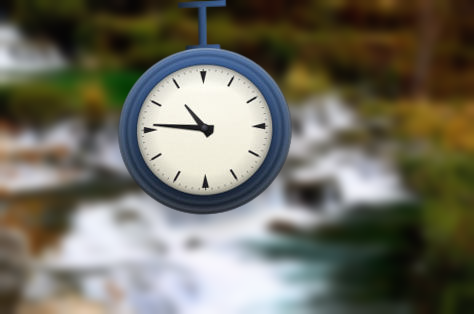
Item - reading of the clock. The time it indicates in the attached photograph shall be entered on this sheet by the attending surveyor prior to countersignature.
10:46
